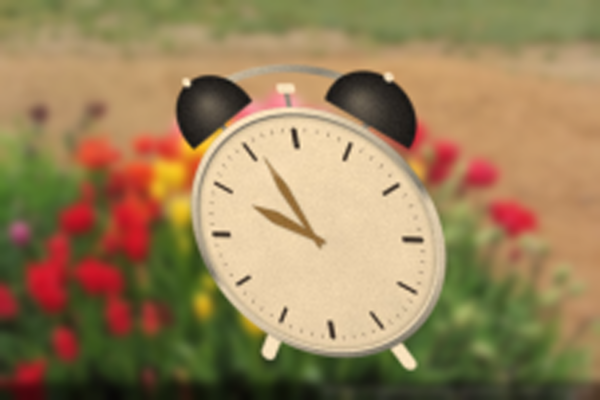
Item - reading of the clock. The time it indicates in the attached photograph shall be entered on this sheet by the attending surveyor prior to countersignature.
9:56
